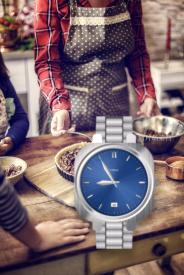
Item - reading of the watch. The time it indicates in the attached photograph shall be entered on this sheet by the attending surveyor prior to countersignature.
8:55
